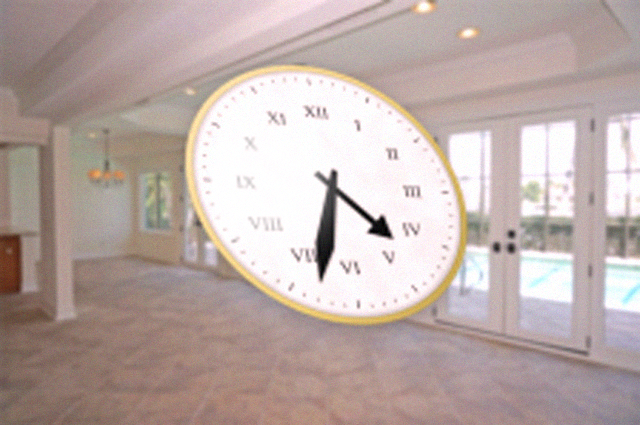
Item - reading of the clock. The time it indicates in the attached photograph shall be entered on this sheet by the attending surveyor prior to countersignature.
4:33
